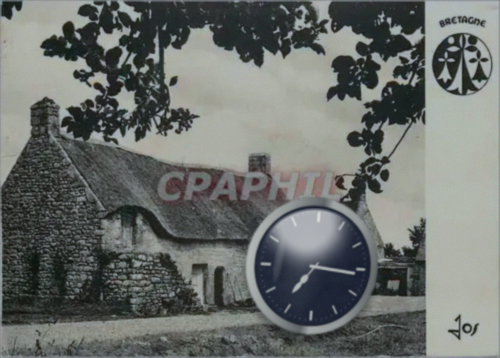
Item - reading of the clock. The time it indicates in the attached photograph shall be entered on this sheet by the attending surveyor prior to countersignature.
7:16
